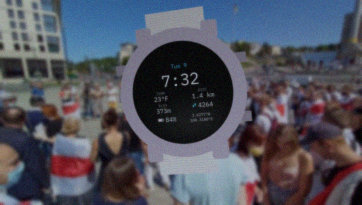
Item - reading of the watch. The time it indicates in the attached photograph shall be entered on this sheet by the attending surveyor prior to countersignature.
7:32
